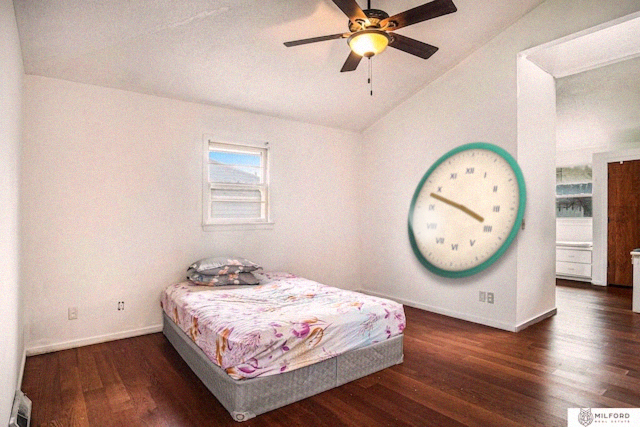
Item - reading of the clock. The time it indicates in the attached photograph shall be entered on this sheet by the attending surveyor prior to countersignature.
3:48
